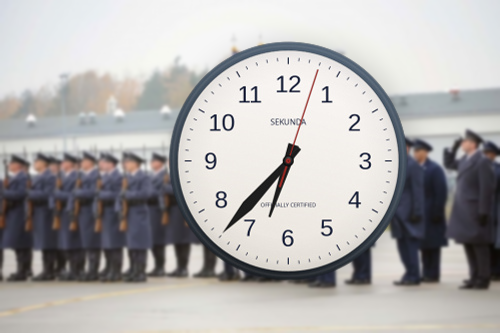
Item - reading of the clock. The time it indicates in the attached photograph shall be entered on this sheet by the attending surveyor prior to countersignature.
6:37:03
